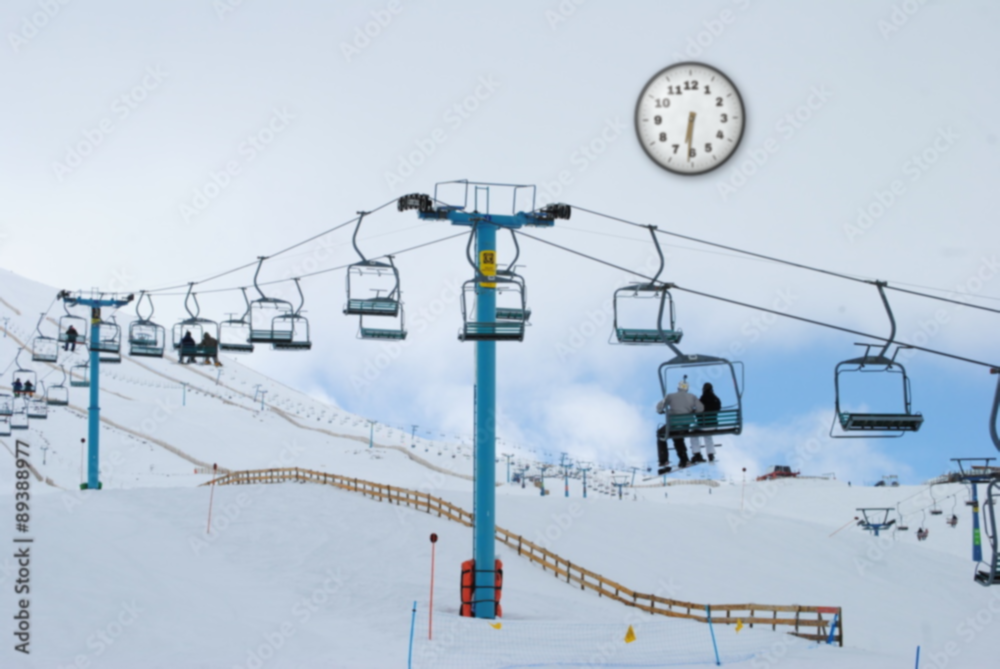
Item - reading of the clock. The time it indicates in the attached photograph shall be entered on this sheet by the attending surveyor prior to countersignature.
6:31
